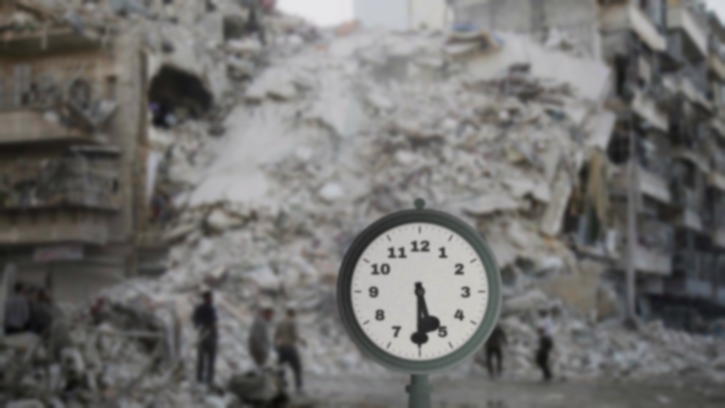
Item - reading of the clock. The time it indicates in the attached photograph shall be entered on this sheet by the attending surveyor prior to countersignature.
5:30
